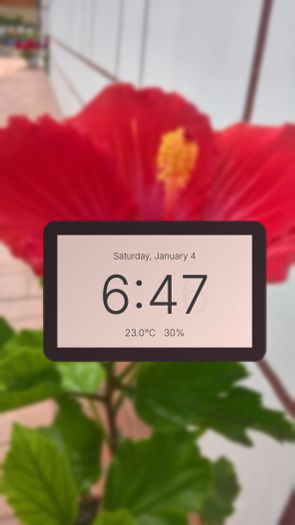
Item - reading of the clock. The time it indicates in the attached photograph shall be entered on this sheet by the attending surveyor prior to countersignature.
6:47
